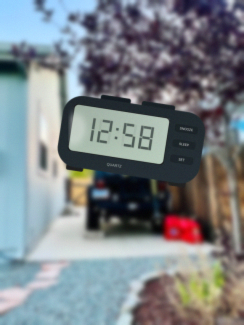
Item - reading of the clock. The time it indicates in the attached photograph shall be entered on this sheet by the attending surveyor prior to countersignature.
12:58
